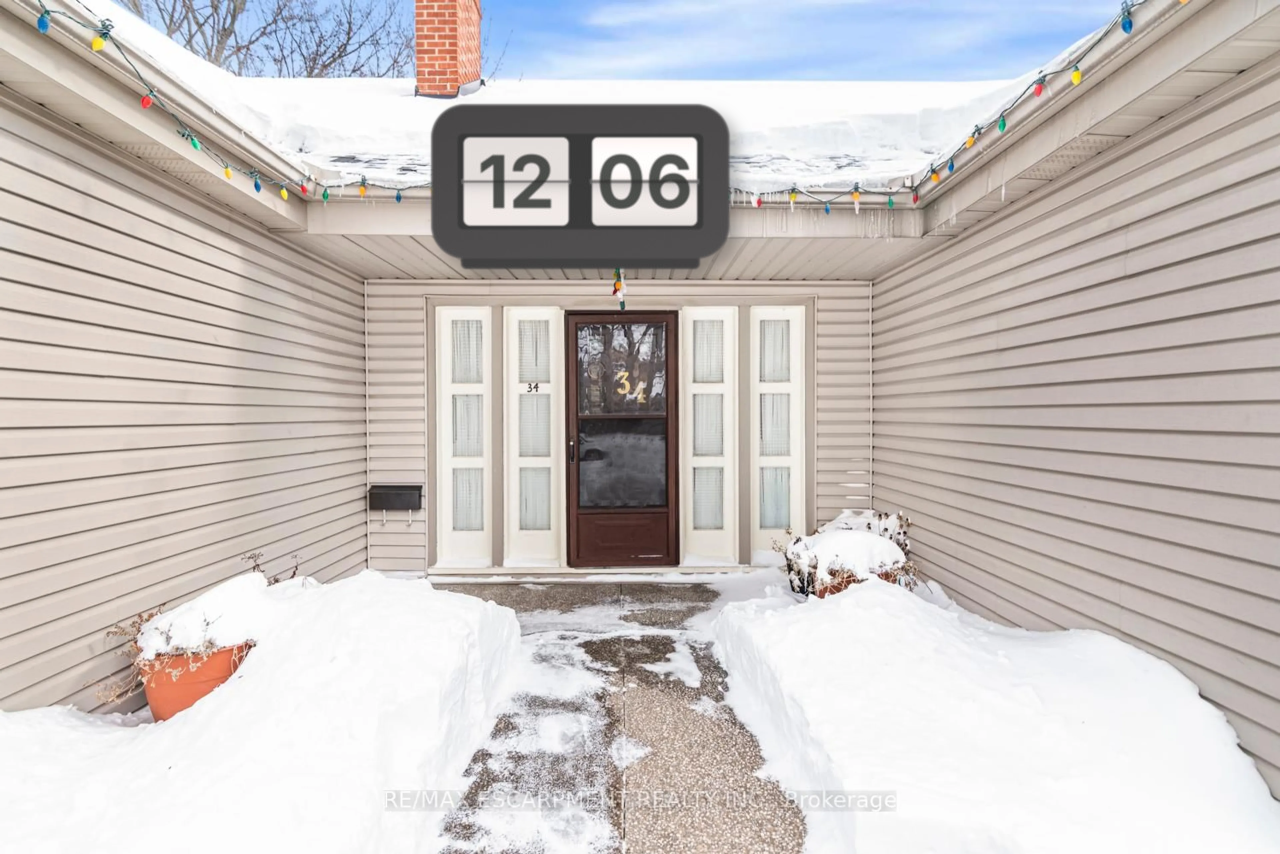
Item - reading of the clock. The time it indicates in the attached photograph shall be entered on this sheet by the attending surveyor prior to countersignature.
12:06
